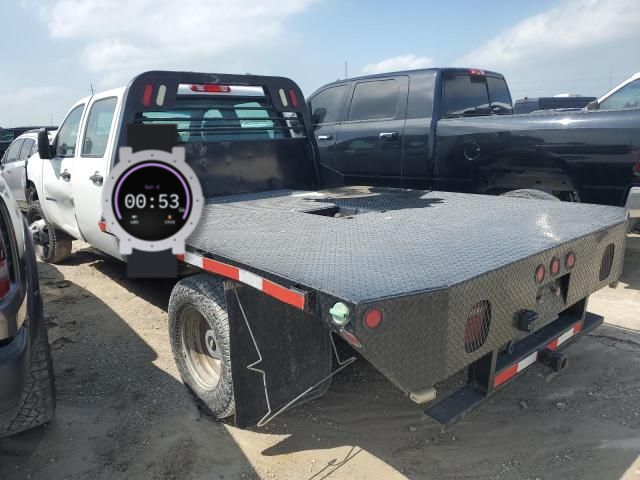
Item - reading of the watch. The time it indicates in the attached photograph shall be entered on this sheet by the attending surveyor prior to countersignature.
0:53
